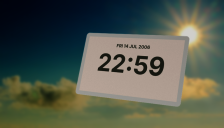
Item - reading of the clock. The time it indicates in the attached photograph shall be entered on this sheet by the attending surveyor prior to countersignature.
22:59
